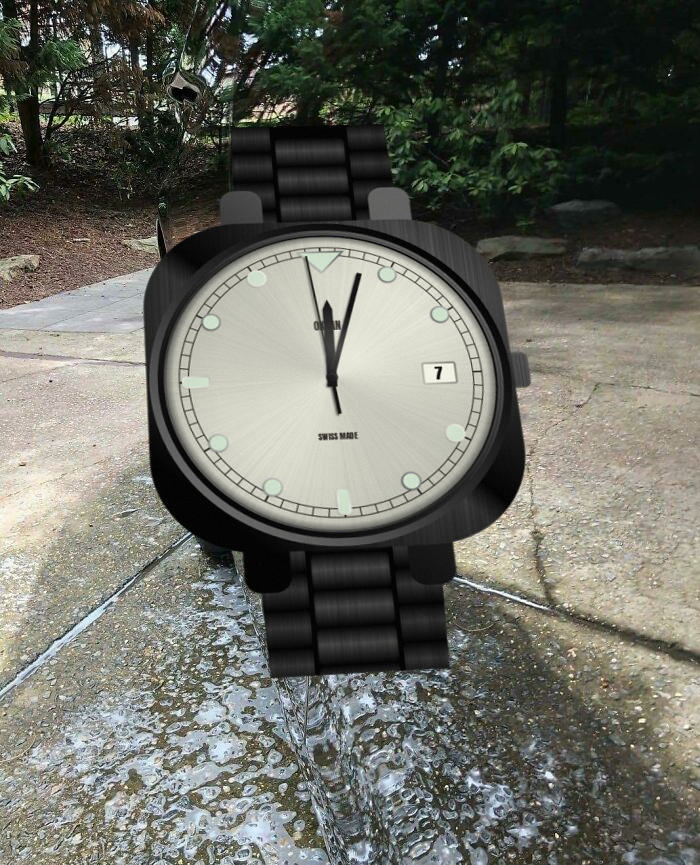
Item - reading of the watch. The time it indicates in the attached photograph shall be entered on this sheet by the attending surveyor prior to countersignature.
12:02:59
